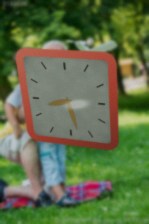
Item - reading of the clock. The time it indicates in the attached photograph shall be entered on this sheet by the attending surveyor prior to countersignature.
8:28
